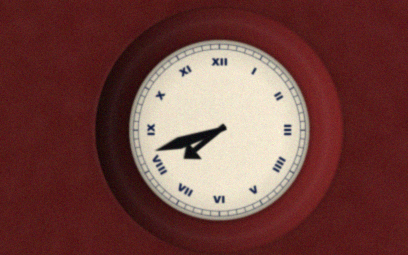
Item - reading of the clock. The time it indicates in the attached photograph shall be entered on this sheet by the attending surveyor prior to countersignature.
7:42
